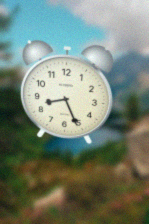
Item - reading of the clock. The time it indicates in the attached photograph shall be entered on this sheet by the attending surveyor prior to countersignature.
8:26
